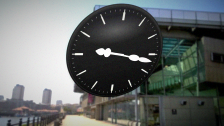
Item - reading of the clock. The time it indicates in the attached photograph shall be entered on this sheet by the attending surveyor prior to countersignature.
9:17
